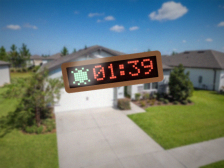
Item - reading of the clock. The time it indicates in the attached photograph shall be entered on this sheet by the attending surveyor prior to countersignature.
1:39
